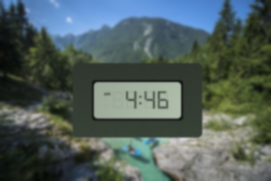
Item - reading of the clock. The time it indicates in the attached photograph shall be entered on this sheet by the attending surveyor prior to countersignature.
4:46
